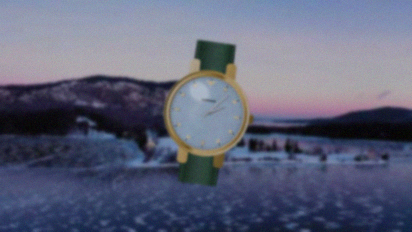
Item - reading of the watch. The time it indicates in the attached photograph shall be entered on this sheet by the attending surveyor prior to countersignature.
2:07
